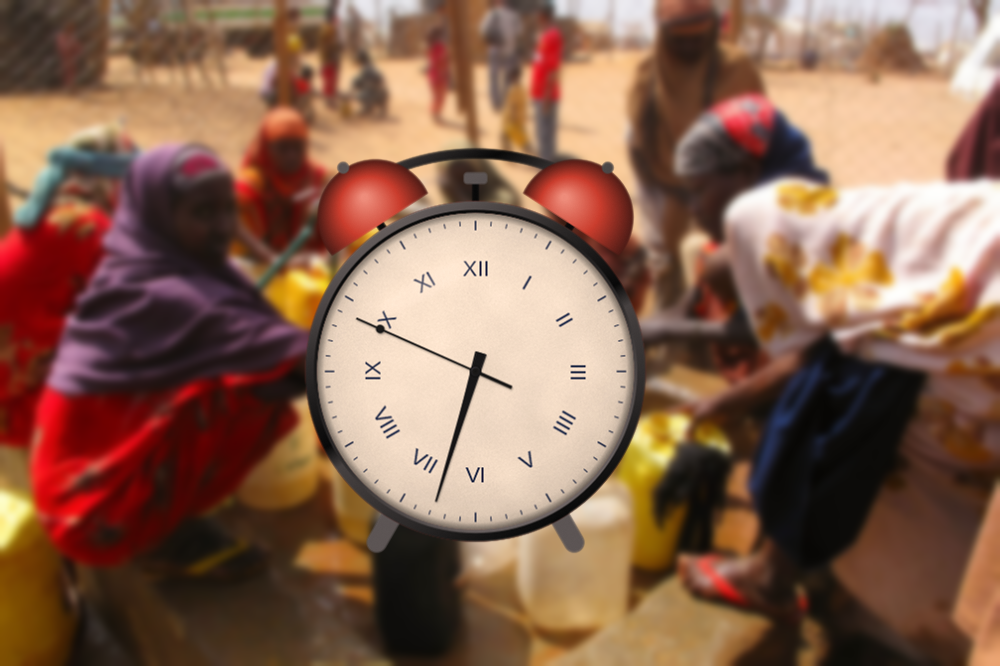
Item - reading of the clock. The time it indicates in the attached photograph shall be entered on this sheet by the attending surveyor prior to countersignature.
6:32:49
